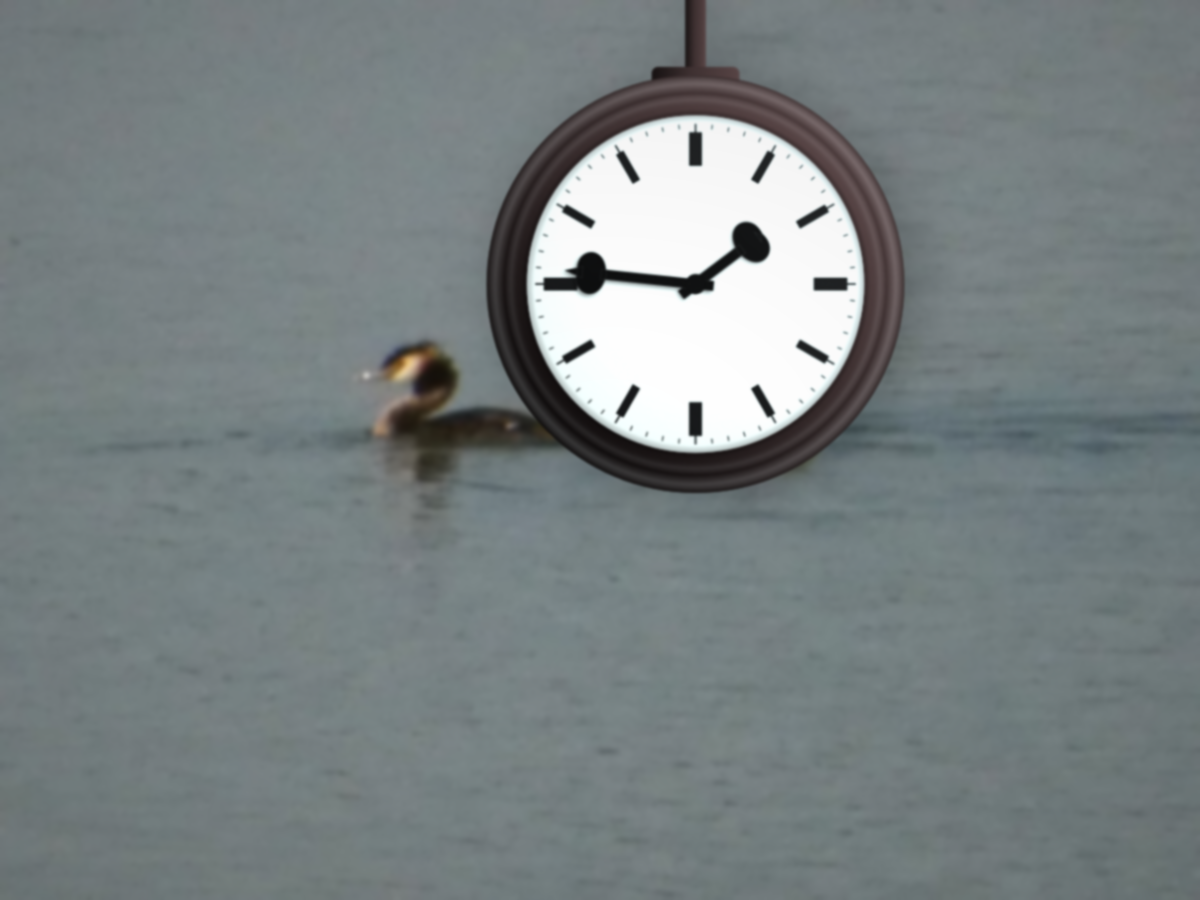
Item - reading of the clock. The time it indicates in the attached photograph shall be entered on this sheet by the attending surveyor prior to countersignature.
1:46
